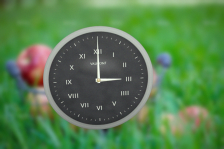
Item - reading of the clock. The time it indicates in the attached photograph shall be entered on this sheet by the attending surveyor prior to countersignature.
3:00
